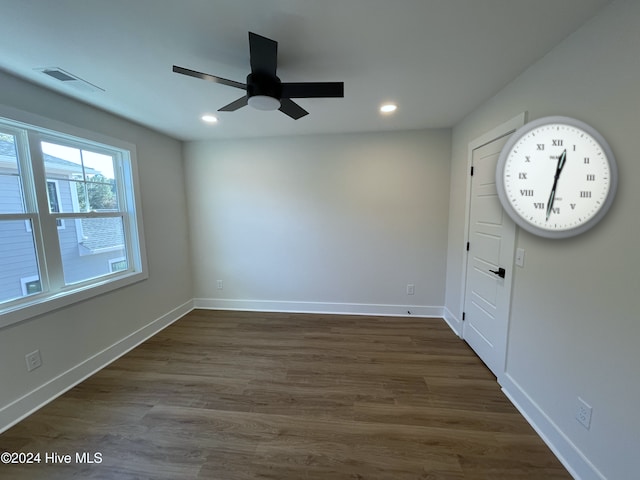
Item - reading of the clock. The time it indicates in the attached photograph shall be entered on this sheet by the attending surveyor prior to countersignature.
12:32
